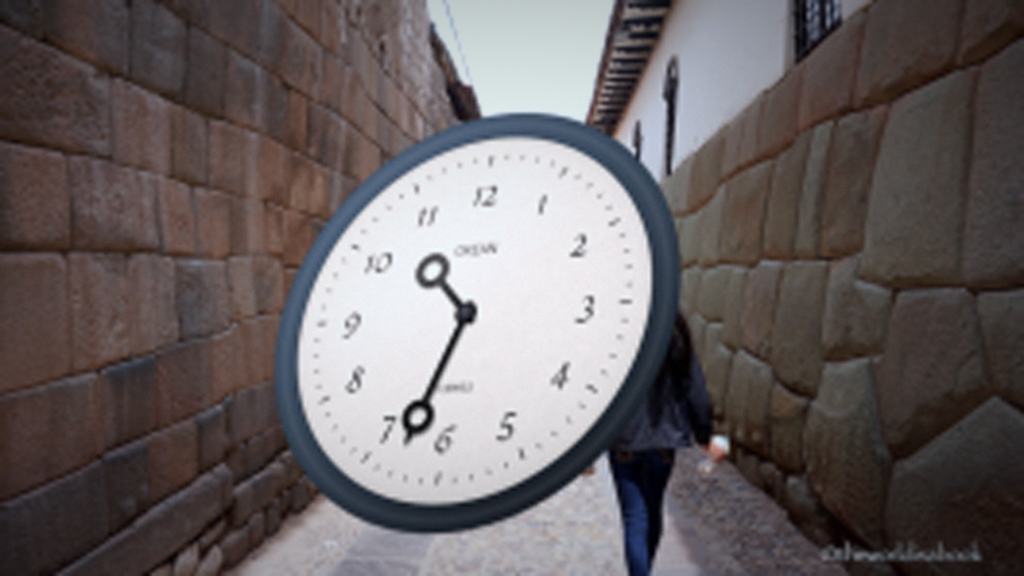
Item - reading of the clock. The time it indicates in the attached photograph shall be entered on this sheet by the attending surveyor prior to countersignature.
10:33
